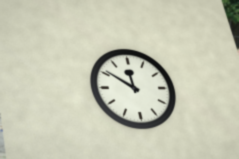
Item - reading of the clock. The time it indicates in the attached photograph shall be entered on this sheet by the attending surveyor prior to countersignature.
11:51
